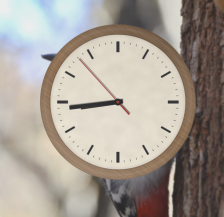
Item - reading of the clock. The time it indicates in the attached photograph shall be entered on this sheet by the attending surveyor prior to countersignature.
8:43:53
